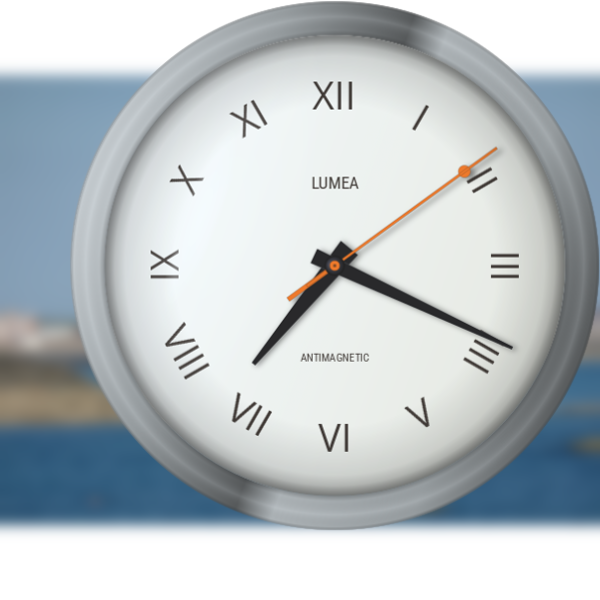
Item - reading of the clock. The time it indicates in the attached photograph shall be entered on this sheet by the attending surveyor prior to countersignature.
7:19:09
